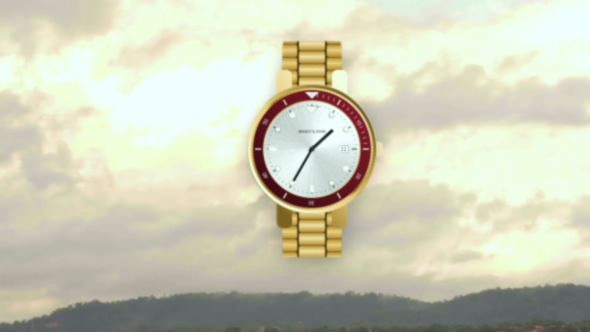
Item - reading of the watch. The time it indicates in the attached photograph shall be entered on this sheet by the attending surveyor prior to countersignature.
1:35
